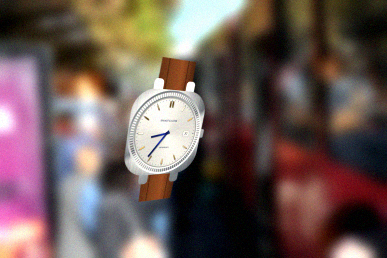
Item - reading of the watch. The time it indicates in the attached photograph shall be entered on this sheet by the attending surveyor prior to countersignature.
8:36
